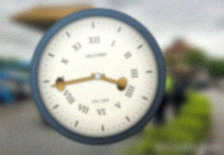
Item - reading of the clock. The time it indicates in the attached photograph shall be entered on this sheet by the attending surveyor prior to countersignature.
3:44
